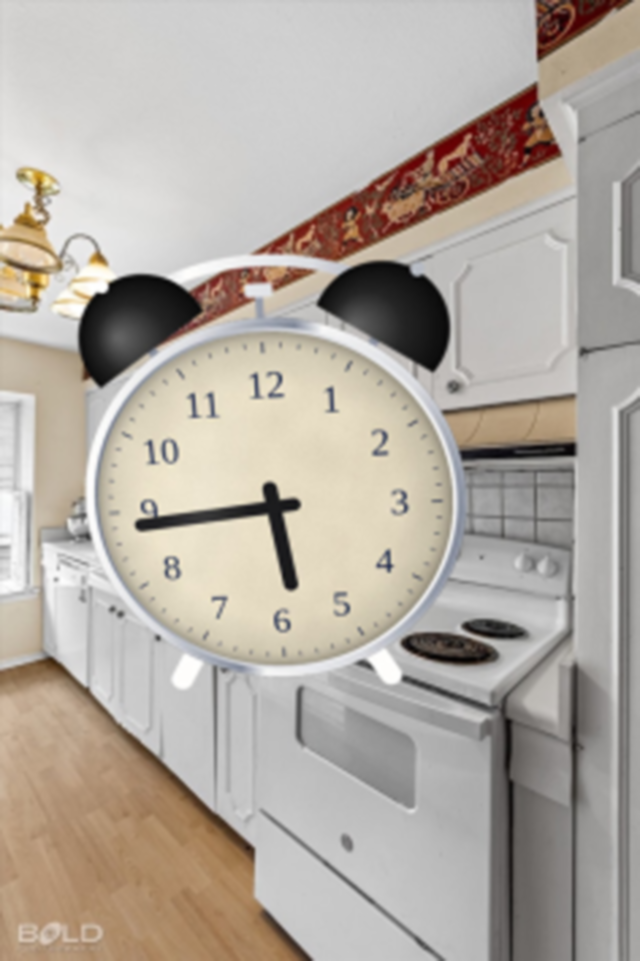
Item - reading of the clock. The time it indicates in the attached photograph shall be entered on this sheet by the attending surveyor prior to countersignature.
5:44
